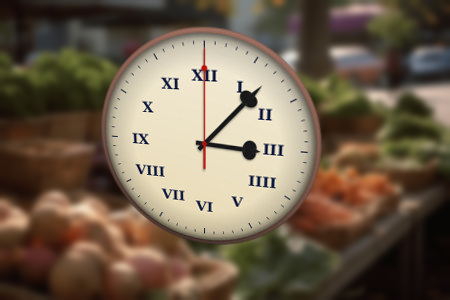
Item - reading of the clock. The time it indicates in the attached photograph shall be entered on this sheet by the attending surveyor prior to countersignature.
3:07:00
